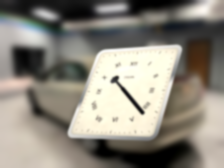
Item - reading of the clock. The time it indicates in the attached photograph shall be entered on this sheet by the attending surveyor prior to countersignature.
10:22
